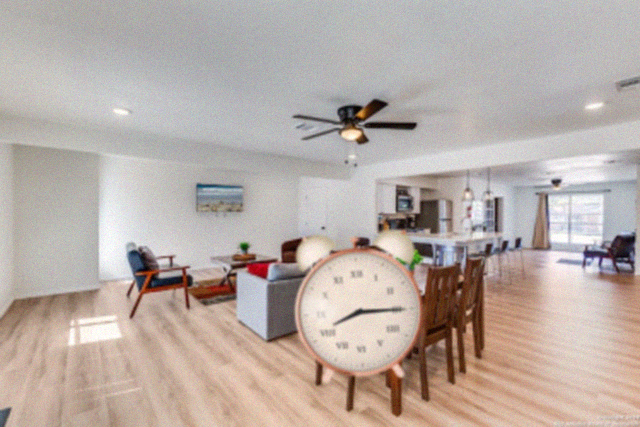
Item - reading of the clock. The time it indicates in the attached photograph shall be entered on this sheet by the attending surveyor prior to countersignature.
8:15
